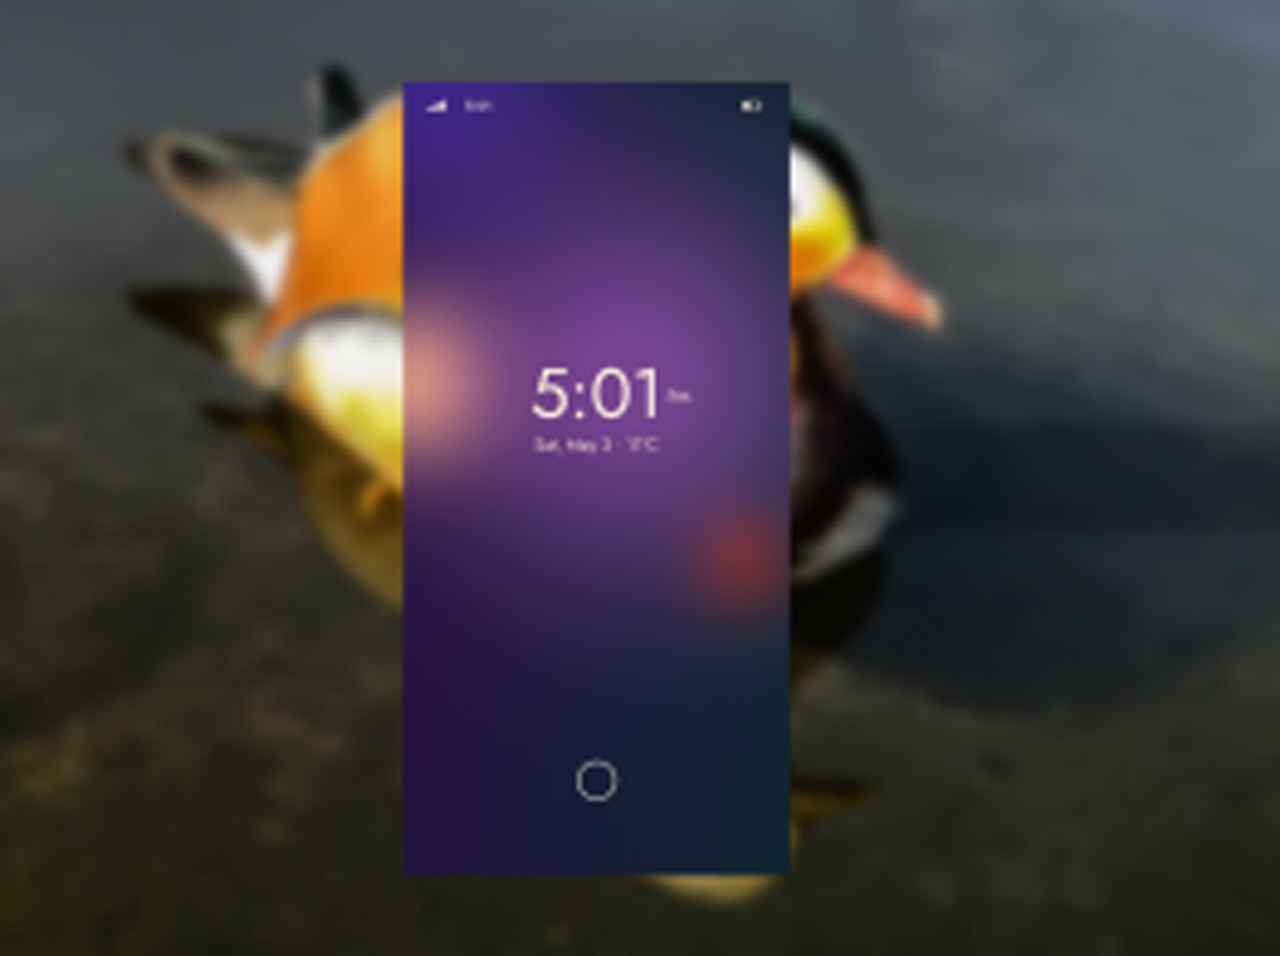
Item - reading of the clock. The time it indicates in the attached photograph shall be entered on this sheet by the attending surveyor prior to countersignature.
5:01
